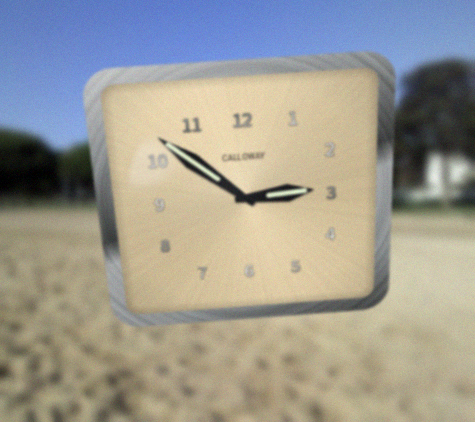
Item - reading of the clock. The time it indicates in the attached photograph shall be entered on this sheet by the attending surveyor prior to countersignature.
2:52
